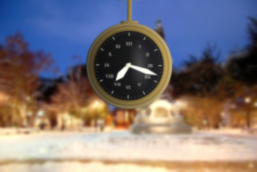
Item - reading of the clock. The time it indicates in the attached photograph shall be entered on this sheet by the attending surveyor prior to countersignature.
7:18
